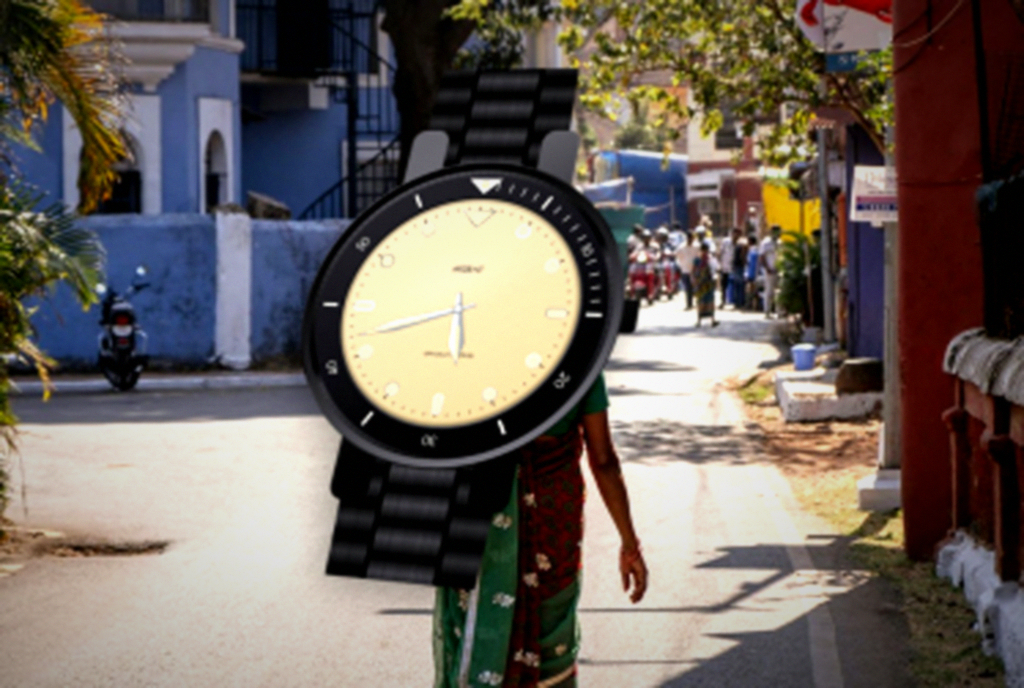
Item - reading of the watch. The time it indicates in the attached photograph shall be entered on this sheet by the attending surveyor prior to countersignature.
5:42
